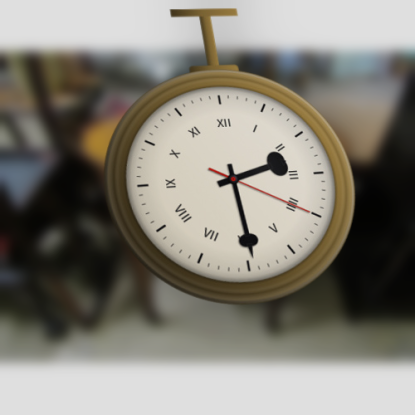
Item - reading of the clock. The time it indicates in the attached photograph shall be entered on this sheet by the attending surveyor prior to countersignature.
2:29:20
